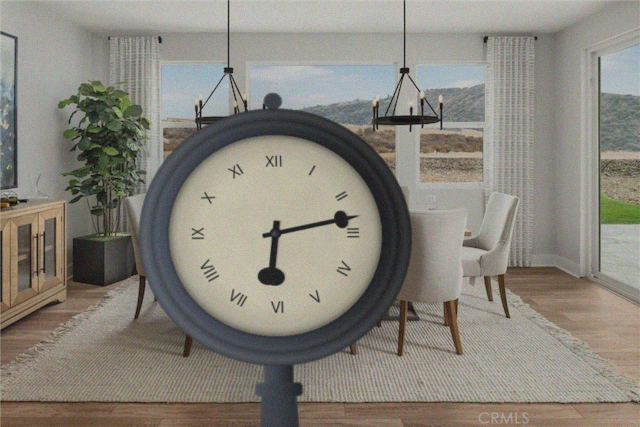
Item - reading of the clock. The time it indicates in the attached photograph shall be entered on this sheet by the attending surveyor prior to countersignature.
6:13
